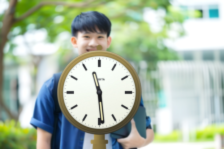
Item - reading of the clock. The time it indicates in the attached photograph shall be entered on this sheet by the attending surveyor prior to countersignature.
11:29
